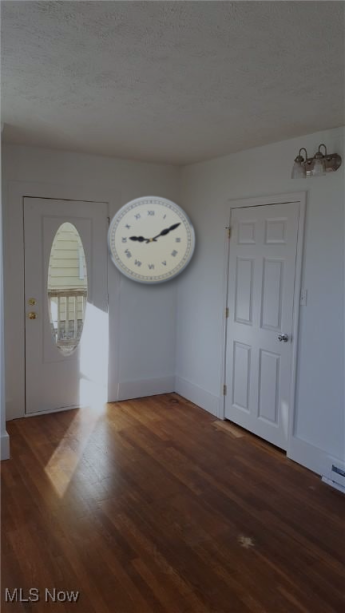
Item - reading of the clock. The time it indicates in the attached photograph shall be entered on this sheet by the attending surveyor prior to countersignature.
9:10
